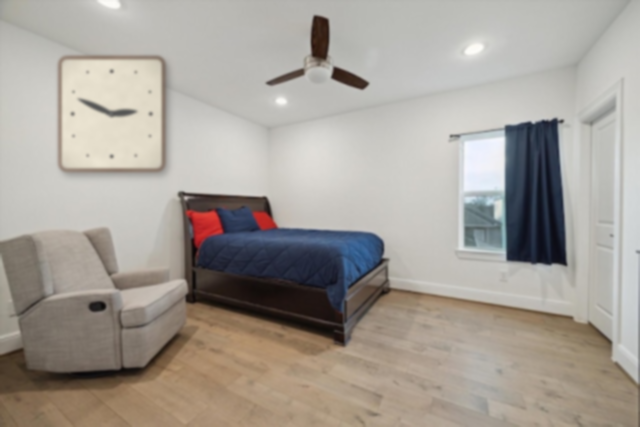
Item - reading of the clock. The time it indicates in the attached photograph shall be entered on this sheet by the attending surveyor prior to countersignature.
2:49
